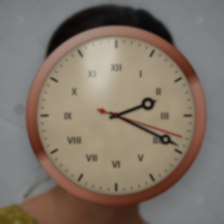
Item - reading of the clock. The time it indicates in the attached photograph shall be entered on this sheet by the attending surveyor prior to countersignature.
2:19:18
